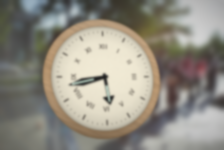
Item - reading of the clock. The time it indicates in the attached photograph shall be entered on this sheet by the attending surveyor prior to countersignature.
5:43
